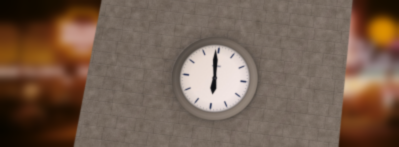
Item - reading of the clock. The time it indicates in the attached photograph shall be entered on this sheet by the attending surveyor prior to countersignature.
5:59
